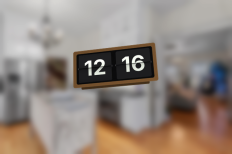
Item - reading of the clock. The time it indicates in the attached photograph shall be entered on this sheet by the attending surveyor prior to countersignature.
12:16
